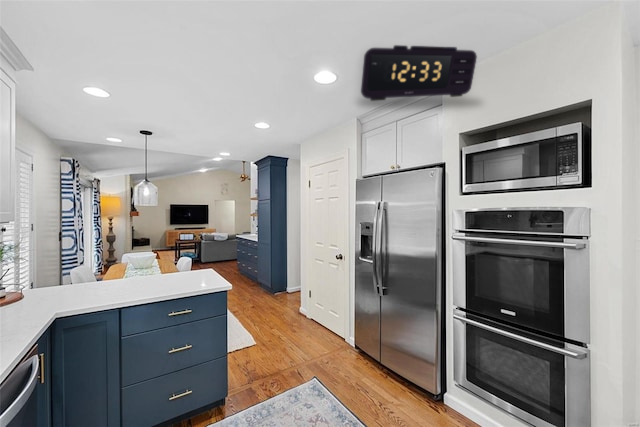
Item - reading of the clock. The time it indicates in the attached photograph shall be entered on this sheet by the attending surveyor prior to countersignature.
12:33
